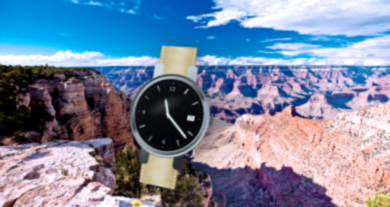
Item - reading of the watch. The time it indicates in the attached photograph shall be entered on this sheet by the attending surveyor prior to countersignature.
11:22
